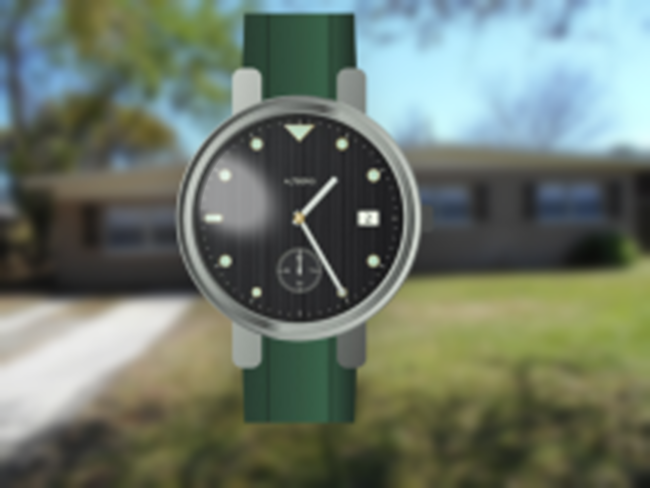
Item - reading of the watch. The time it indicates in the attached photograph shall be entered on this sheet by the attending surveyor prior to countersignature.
1:25
